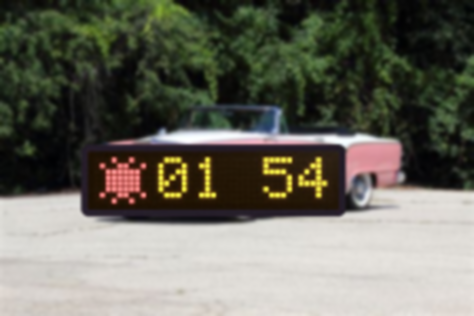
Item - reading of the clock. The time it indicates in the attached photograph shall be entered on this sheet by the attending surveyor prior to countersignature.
1:54
